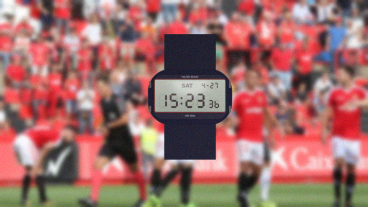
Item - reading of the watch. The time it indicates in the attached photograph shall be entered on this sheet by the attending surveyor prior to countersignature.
15:23:36
